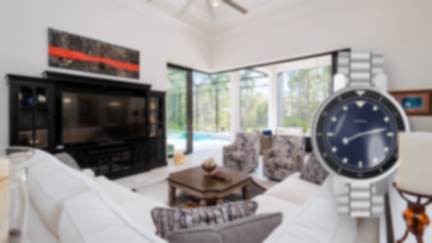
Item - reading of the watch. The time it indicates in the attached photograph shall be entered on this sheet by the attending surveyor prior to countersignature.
8:13
